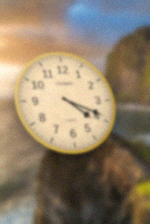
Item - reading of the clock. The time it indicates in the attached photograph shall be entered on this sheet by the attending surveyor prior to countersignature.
4:19
